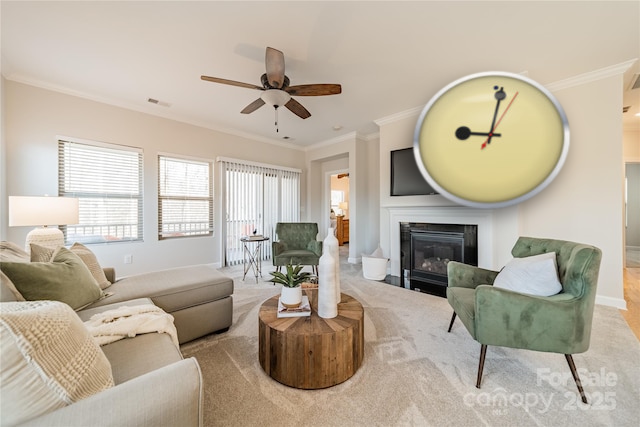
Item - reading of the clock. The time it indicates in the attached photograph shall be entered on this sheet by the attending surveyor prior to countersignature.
9:01:04
